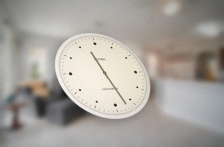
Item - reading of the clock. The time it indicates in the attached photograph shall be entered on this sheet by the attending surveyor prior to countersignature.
11:27
